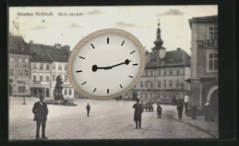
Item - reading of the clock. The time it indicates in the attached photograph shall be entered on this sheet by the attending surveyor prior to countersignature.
9:13
